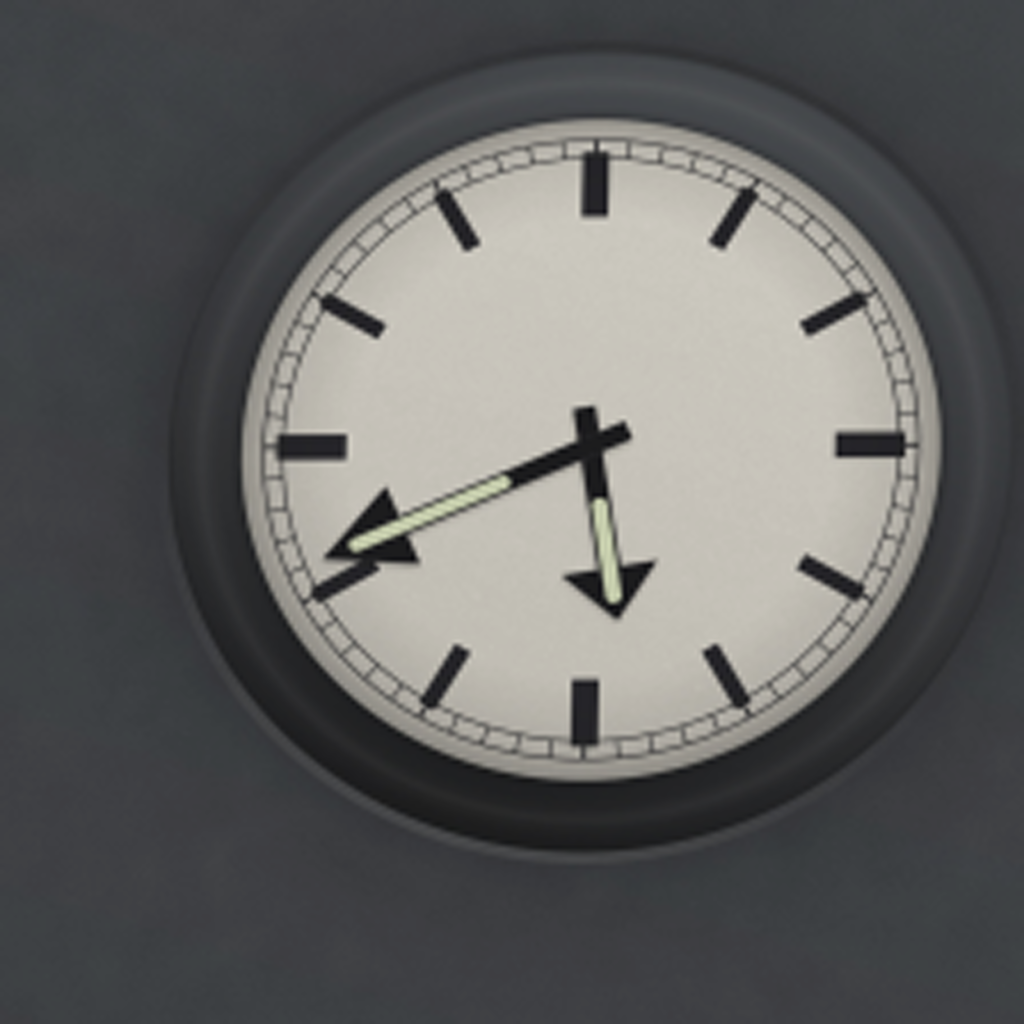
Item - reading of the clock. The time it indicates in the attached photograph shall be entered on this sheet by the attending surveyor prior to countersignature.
5:41
